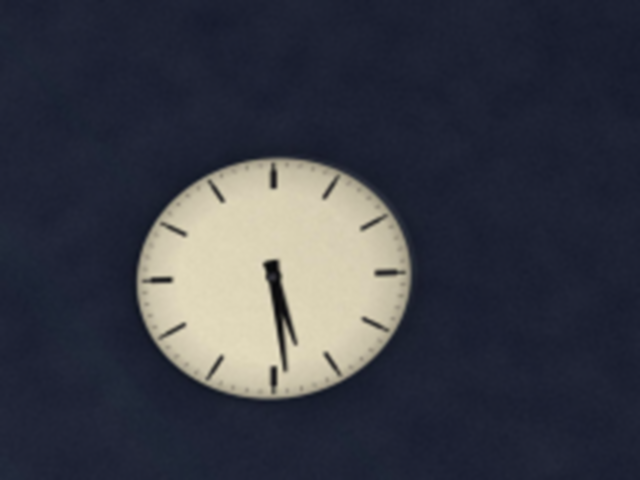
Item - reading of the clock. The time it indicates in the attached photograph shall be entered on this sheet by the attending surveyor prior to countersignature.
5:29
